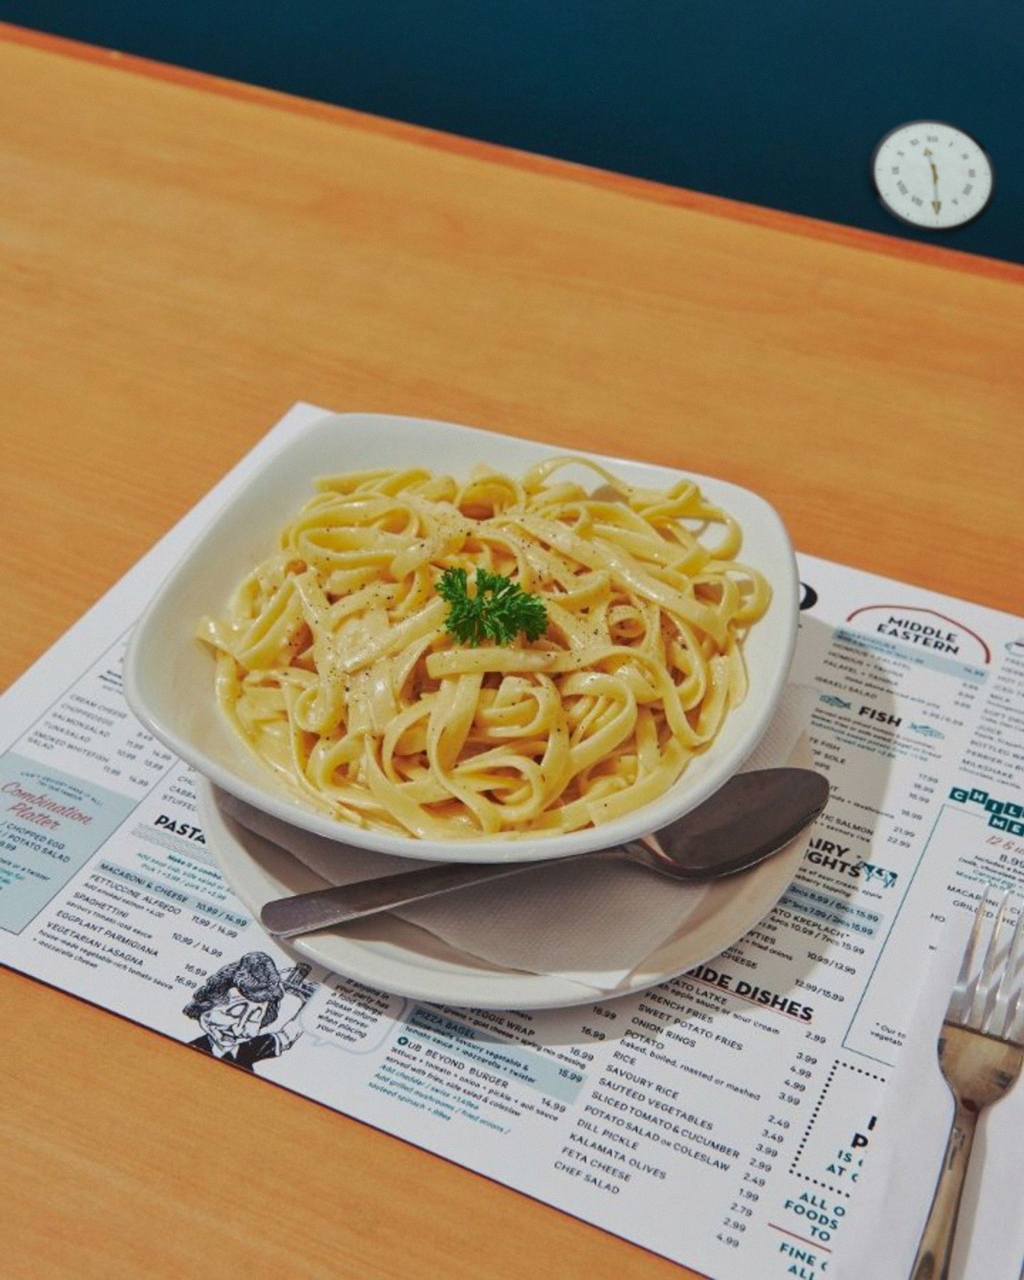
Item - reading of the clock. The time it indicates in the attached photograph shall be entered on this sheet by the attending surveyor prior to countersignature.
11:30
